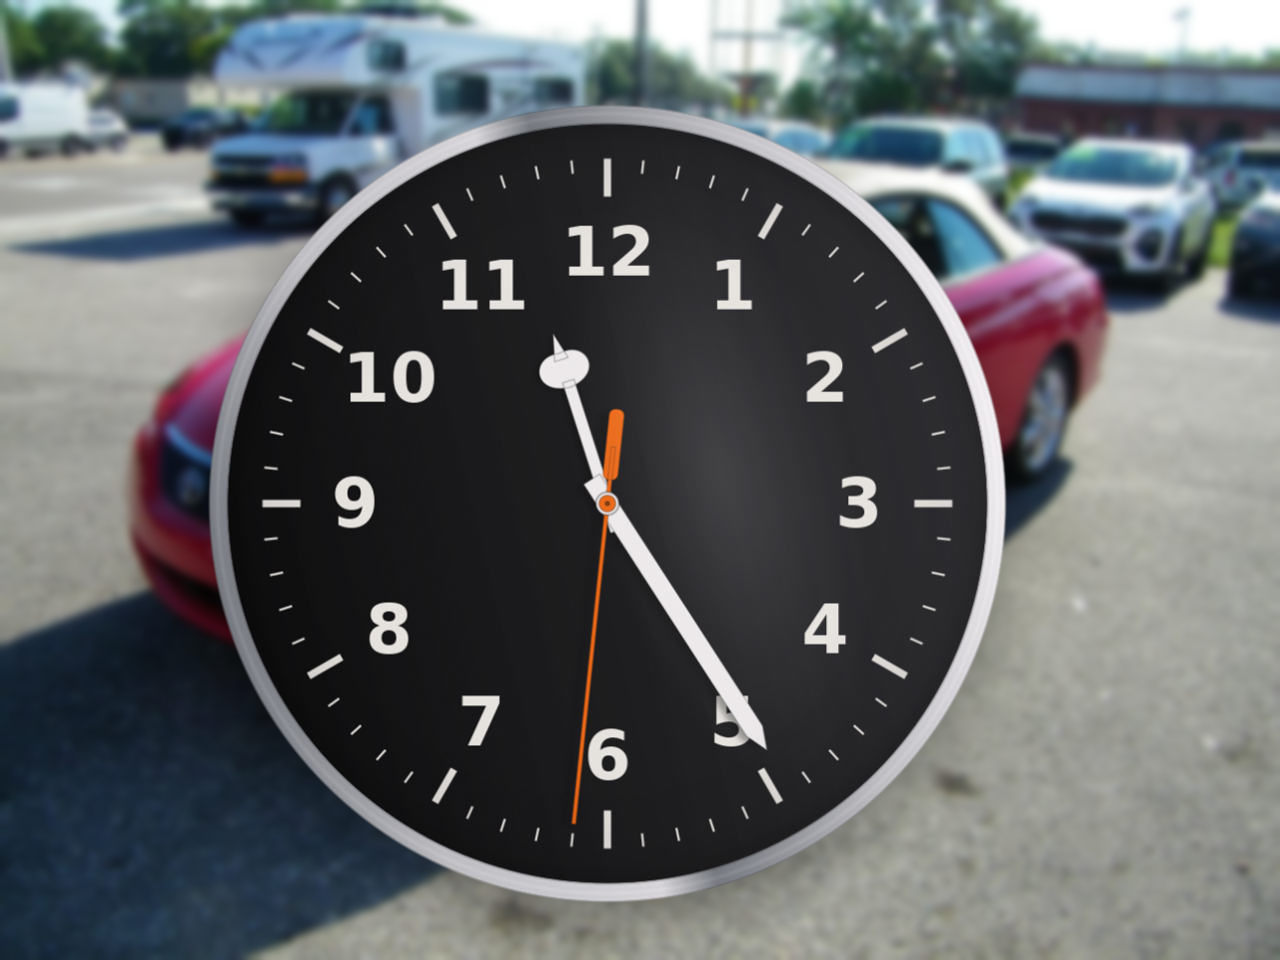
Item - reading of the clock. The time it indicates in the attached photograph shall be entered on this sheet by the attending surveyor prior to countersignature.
11:24:31
